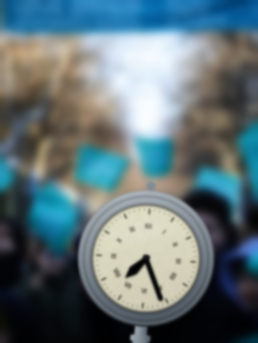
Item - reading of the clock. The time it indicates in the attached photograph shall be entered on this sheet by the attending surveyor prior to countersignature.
7:26
